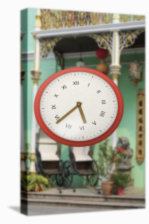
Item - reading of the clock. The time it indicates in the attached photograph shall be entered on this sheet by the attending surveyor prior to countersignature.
5:39
